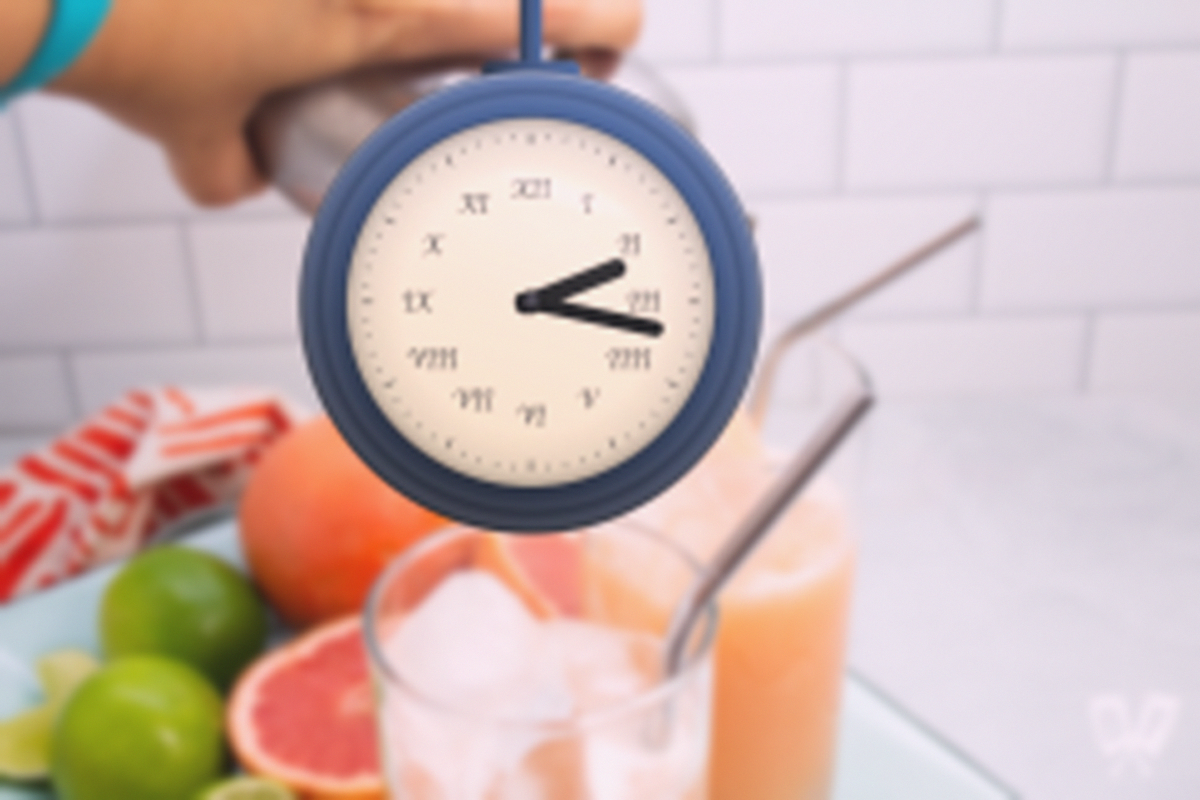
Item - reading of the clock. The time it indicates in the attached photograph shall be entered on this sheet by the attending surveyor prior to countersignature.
2:17
